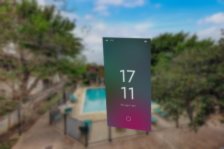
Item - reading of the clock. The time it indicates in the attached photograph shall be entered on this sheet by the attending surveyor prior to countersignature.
17:11
